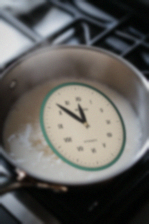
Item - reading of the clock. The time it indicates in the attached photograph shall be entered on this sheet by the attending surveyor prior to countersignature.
11:52
